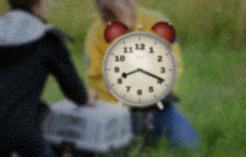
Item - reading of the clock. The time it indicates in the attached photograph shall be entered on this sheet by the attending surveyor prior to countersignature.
8:19
